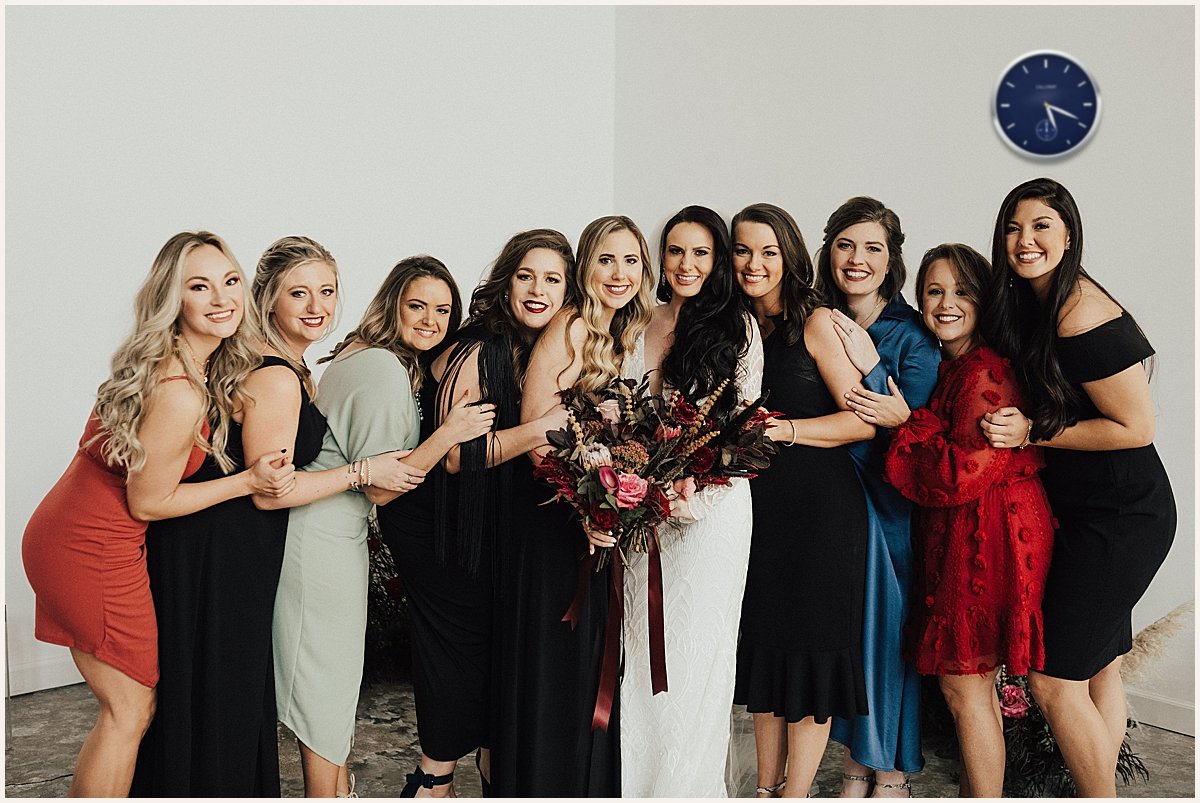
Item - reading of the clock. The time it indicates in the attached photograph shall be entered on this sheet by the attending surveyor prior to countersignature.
5:19
